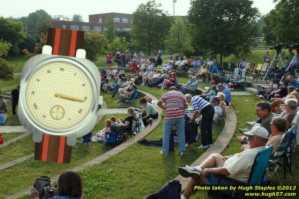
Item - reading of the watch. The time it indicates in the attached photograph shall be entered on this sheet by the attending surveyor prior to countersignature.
3:16
